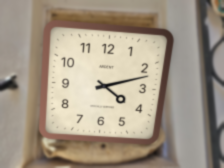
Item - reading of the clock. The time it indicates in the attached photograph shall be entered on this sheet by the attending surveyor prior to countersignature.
4:12
